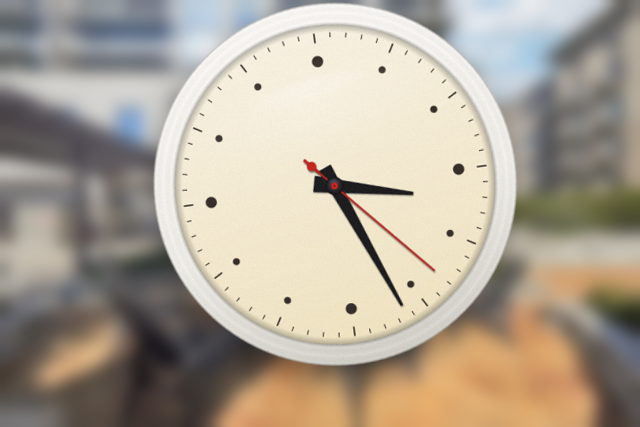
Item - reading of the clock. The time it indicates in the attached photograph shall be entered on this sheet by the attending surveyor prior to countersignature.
3:26:23
